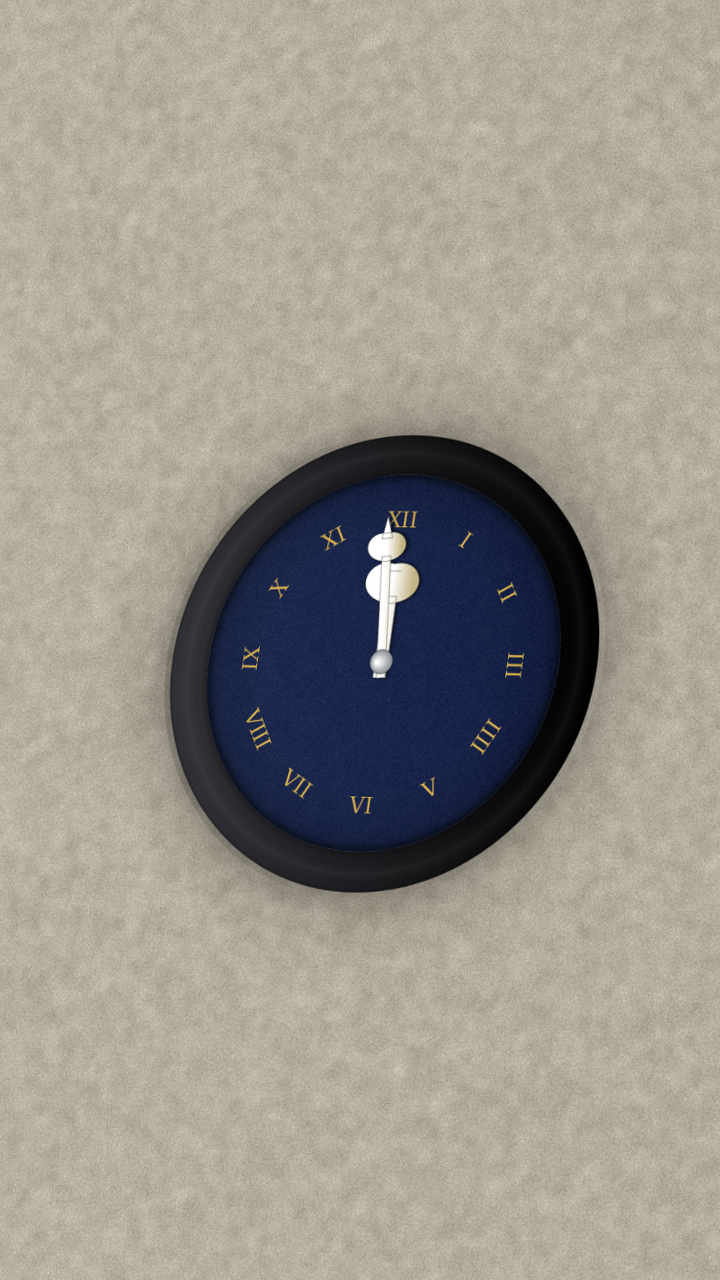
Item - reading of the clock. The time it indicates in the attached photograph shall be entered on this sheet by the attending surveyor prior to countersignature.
11:59
